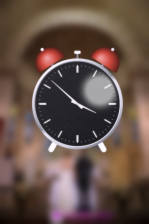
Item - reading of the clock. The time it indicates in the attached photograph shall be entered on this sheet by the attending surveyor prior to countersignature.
3:52
